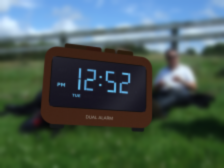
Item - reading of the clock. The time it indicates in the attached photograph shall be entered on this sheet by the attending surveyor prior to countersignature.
12:52
